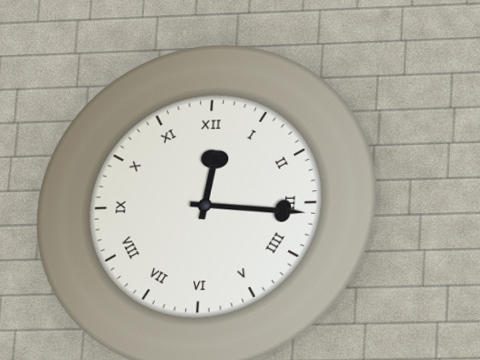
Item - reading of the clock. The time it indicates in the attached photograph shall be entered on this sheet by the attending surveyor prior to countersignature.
12:16
